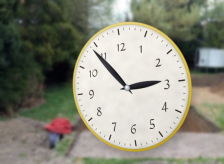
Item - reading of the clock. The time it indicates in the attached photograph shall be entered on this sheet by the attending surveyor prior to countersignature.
2:54
